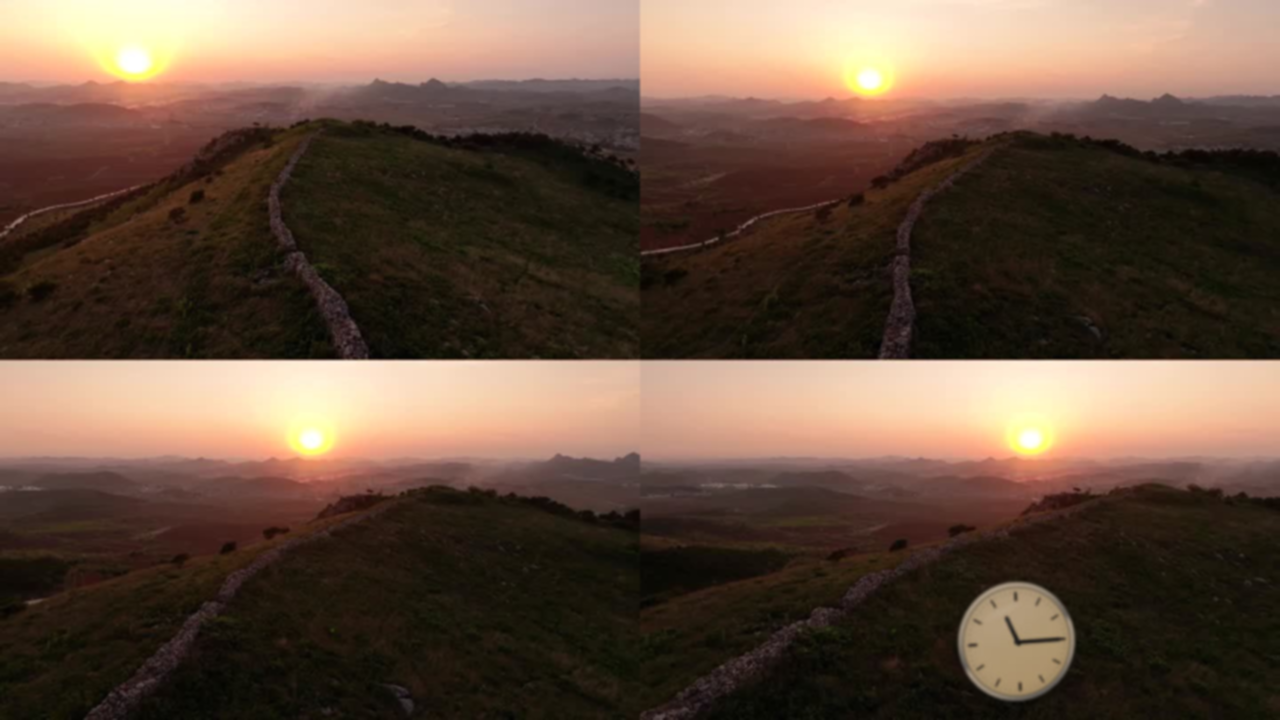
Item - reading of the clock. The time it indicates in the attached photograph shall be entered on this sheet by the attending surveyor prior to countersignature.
11:15
